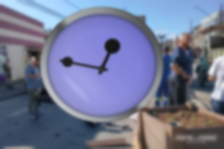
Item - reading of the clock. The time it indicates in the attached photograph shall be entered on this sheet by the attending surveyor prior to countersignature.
12:47
